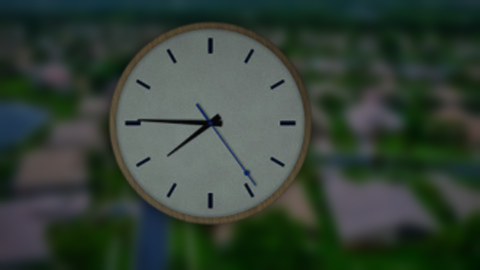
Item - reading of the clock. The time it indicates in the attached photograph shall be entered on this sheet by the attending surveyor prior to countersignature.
7:45:24
